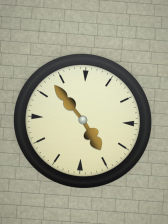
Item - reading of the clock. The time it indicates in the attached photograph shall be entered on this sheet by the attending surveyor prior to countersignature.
4:53
